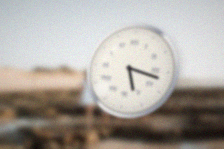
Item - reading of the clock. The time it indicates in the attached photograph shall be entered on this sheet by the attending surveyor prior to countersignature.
5:17
